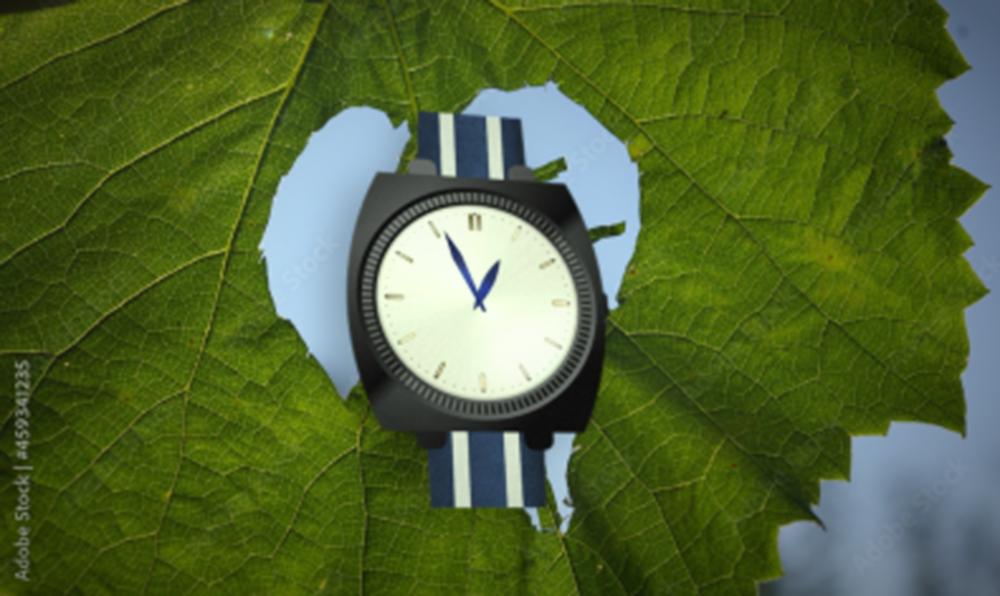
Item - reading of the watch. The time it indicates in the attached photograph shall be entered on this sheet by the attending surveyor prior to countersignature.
12:56
